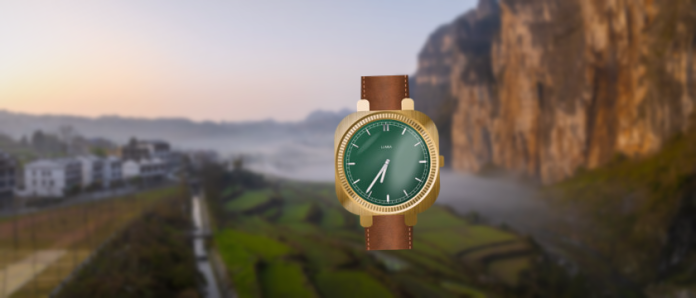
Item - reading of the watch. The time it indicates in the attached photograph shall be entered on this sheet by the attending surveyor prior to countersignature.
6:36
